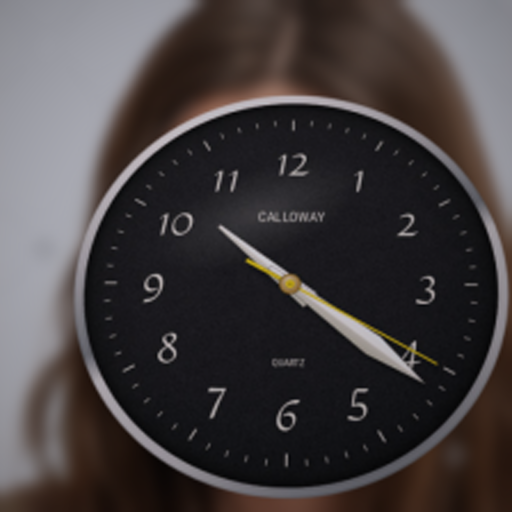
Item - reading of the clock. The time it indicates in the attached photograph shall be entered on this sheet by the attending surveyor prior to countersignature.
10:21:20
